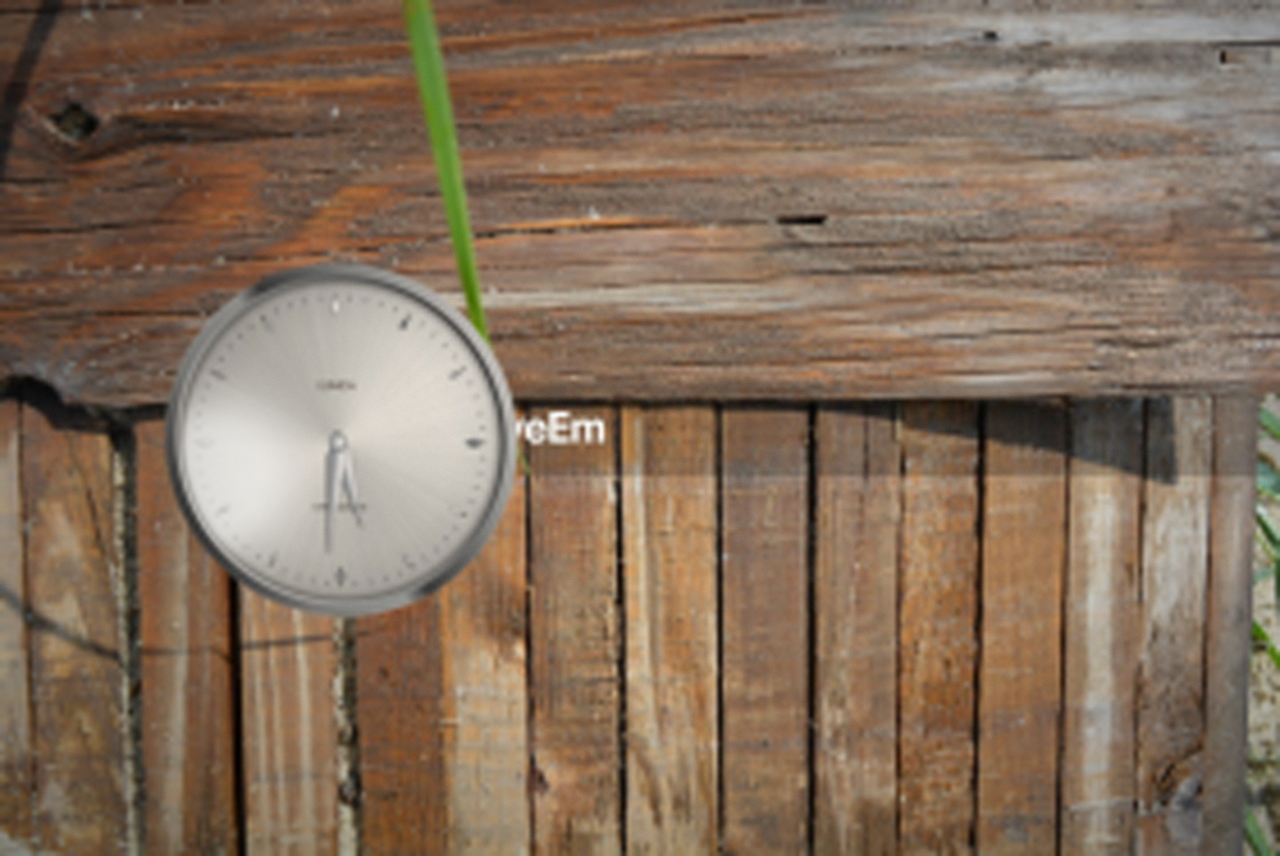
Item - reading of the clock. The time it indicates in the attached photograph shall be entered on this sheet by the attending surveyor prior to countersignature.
5:31
